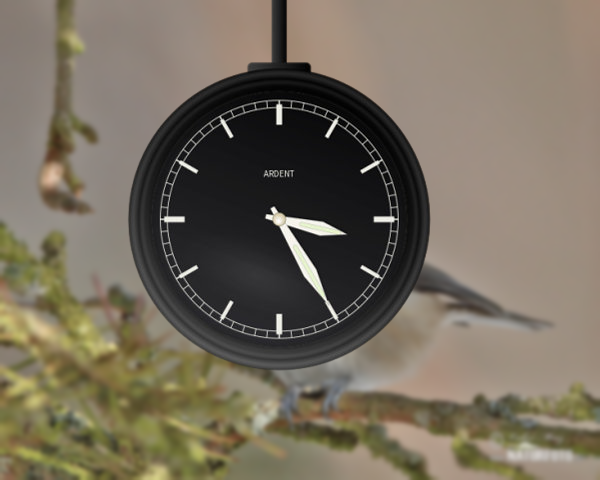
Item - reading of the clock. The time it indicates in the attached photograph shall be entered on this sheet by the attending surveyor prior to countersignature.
3:25
